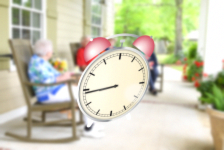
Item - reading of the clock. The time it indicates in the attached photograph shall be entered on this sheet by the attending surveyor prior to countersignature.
8:44
